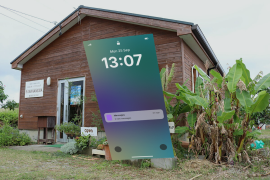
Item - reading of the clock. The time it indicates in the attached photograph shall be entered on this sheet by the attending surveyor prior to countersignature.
13:07
